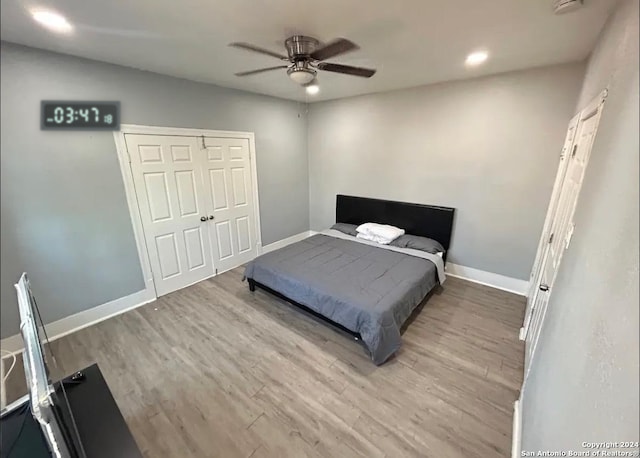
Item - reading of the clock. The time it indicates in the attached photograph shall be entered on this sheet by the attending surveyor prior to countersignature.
3:47
